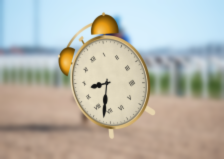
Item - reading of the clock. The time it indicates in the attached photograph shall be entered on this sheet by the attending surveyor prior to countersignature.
9:37
